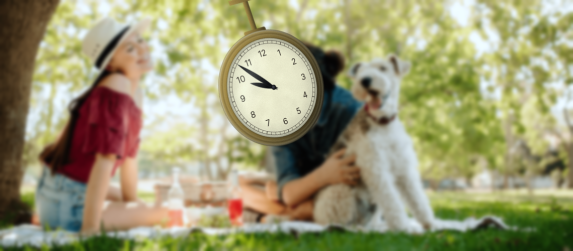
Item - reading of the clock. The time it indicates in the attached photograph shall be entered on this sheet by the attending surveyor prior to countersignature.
9:53
